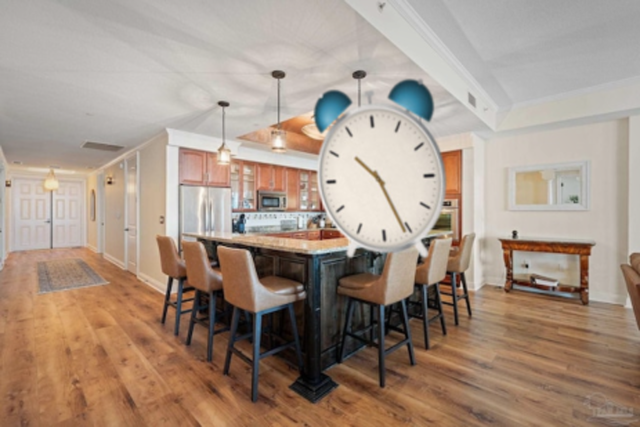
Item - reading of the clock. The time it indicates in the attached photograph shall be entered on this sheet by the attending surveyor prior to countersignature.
10:26
